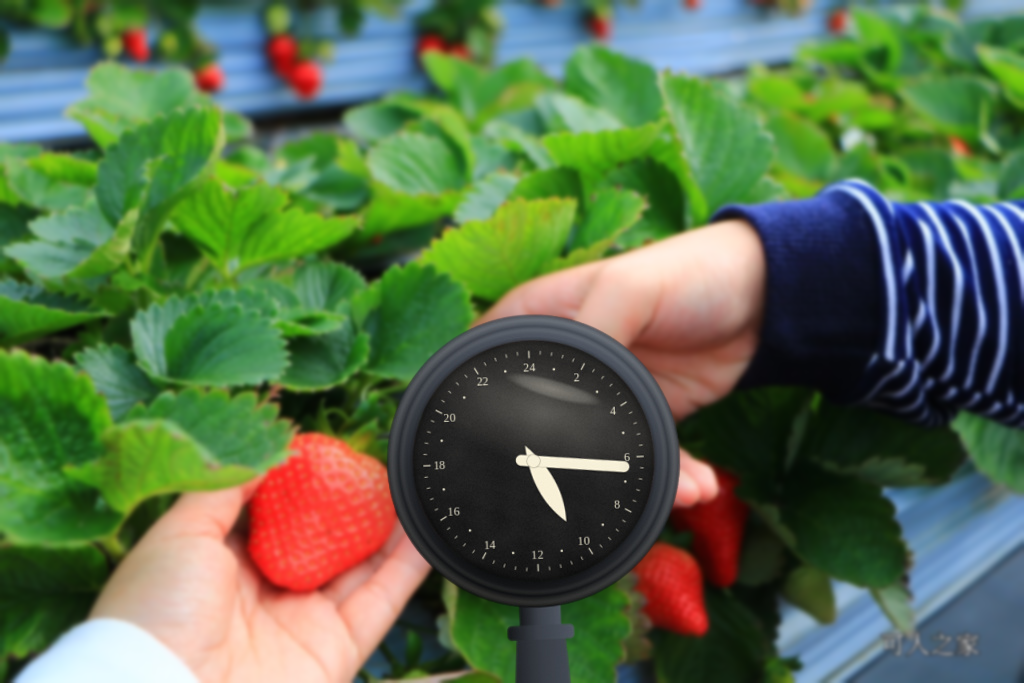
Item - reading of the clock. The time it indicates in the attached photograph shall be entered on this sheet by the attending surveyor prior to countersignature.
10:16
